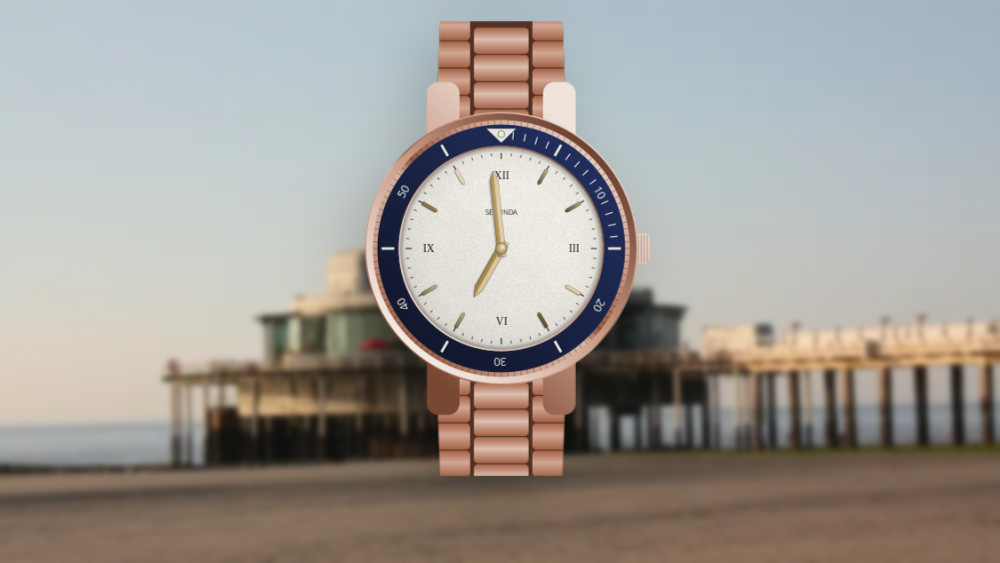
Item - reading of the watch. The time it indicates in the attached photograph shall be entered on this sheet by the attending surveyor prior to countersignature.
6:59
